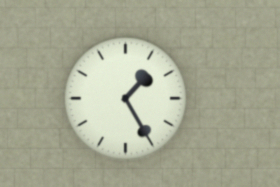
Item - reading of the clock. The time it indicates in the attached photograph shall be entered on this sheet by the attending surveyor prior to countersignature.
1:25
